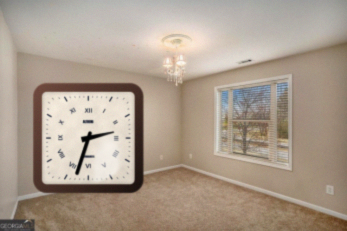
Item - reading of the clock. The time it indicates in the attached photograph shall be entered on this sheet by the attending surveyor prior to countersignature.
2:33
